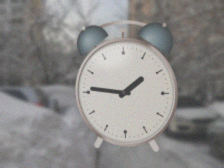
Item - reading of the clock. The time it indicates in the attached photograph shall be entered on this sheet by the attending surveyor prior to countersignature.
1:46
